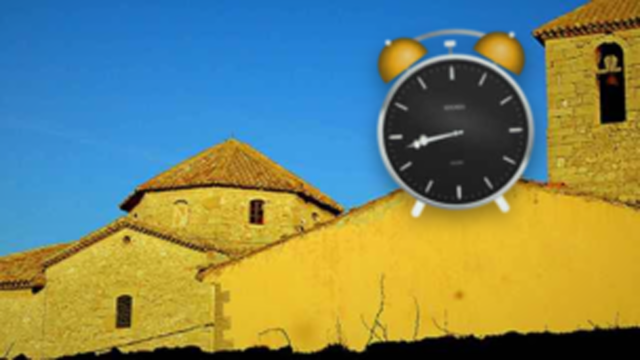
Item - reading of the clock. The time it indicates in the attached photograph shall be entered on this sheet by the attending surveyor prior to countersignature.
8:43
